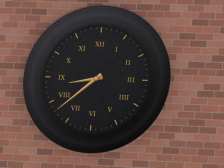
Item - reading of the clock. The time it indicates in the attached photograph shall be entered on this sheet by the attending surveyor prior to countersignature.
8:38
